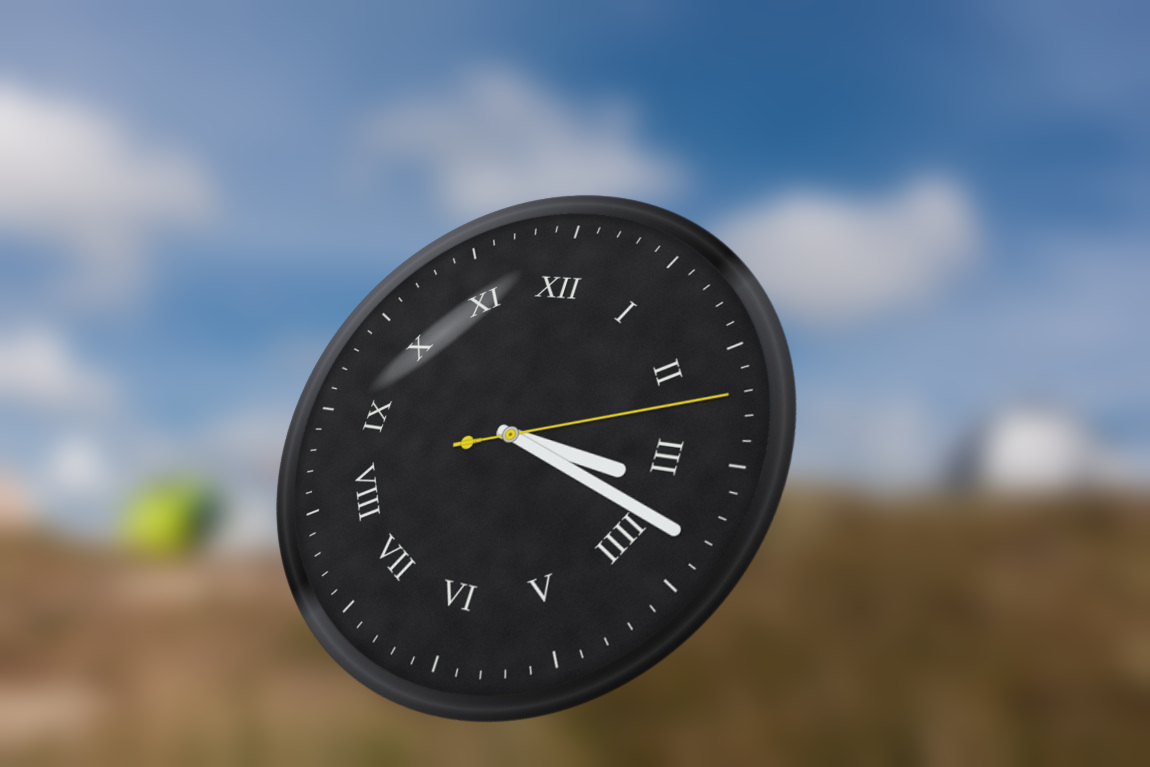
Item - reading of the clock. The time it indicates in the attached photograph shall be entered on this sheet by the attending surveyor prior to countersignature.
3:18:12
